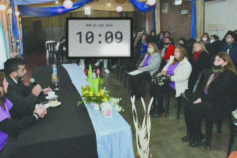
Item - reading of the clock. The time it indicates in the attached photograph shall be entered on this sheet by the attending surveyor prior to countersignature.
10:09
